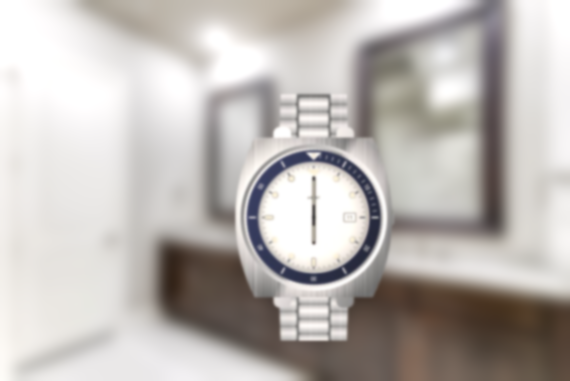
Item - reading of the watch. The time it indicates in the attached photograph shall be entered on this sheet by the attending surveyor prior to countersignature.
6:00
